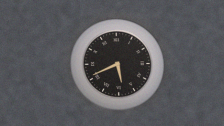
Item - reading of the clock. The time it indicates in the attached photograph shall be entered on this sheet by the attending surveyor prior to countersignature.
5:41
